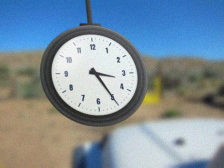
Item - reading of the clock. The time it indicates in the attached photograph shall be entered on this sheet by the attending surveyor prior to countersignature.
3:25
